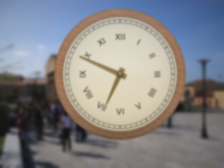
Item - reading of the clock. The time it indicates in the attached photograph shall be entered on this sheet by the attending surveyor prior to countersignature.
6:49
